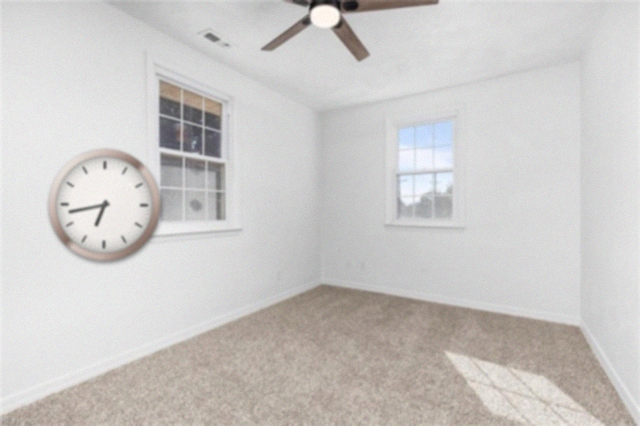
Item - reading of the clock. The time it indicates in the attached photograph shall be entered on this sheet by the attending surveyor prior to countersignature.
6:43
